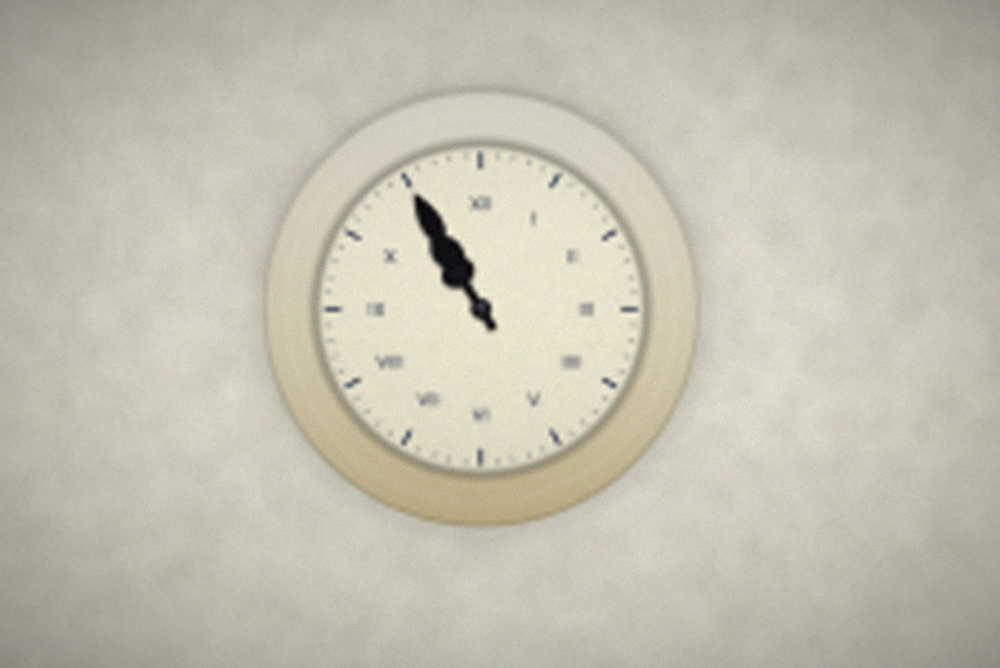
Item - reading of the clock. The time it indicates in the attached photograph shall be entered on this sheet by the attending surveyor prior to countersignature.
10:55
